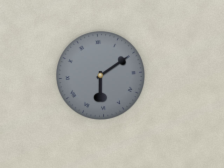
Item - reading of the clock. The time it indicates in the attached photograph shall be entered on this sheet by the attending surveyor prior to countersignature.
6:10
